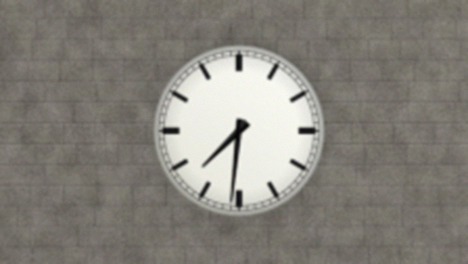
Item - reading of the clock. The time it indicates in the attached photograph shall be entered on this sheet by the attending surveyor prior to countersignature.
7:31
